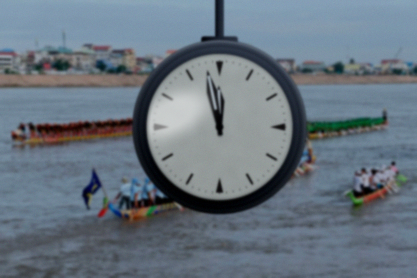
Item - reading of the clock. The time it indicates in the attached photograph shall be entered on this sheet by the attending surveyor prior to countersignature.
11:58
